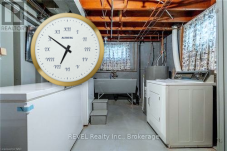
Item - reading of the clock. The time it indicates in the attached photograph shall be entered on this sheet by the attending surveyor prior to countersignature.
6:51
